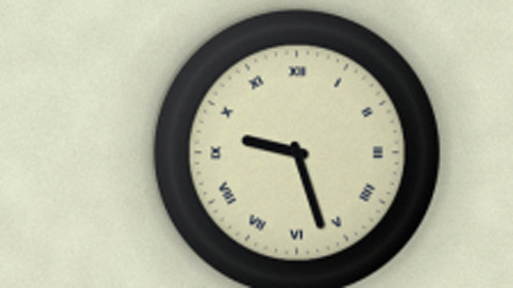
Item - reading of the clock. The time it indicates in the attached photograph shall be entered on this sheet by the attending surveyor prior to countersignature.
9:27
